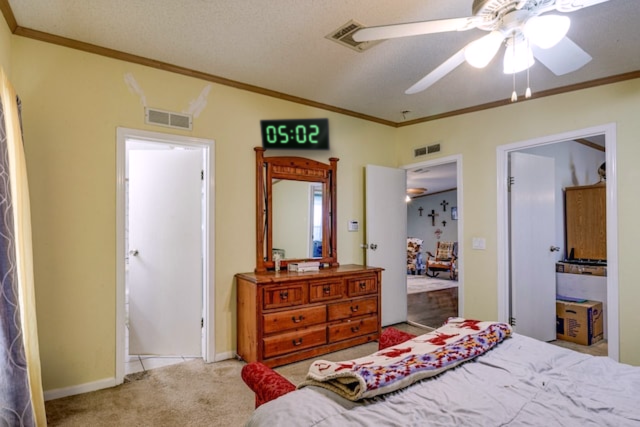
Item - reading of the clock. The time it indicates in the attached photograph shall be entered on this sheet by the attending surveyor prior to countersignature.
5:02
